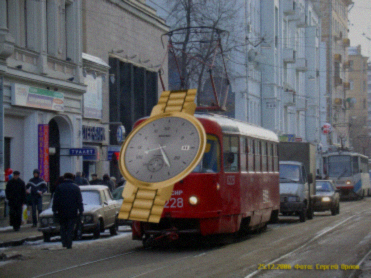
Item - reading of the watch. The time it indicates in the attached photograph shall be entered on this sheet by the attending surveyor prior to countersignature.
8:24
